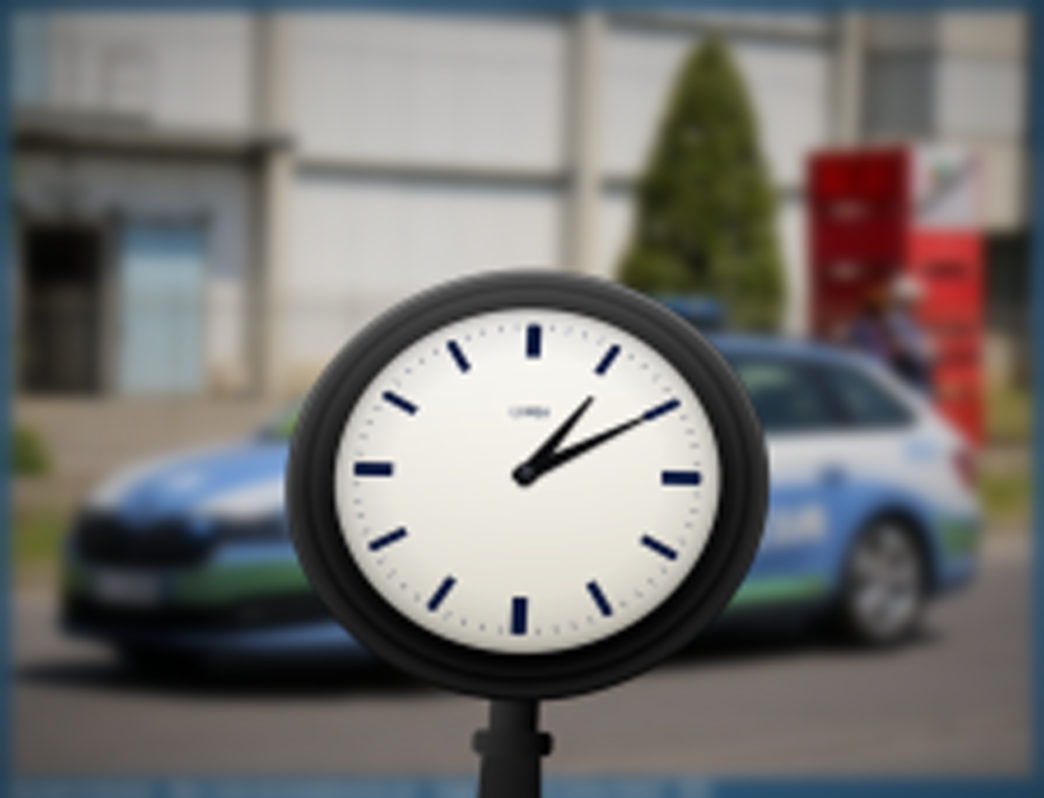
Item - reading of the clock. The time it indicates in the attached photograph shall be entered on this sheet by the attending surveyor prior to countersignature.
1:10
